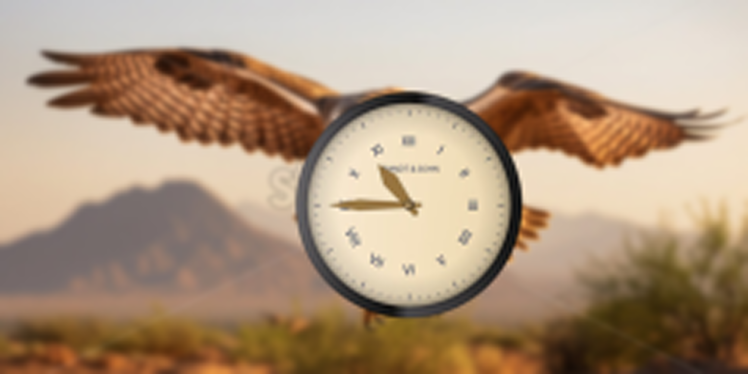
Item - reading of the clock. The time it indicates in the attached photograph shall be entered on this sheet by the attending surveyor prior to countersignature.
10:45
